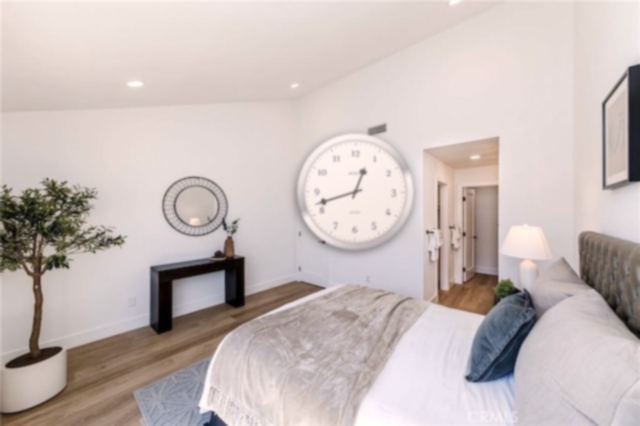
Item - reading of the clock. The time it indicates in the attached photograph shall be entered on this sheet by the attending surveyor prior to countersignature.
12:42
